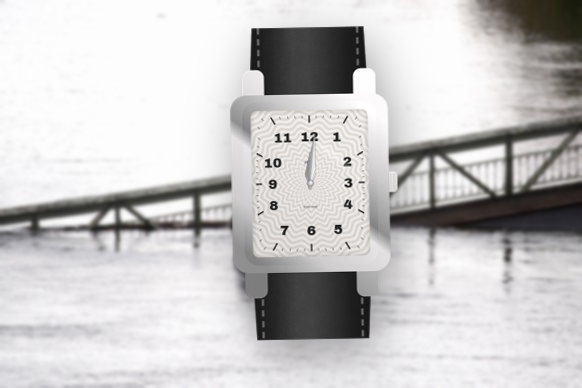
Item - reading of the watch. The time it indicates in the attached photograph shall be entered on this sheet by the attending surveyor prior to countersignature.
12:01
